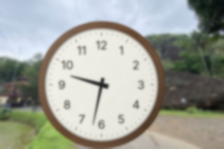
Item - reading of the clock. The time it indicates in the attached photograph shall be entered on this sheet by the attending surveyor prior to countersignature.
9:32
